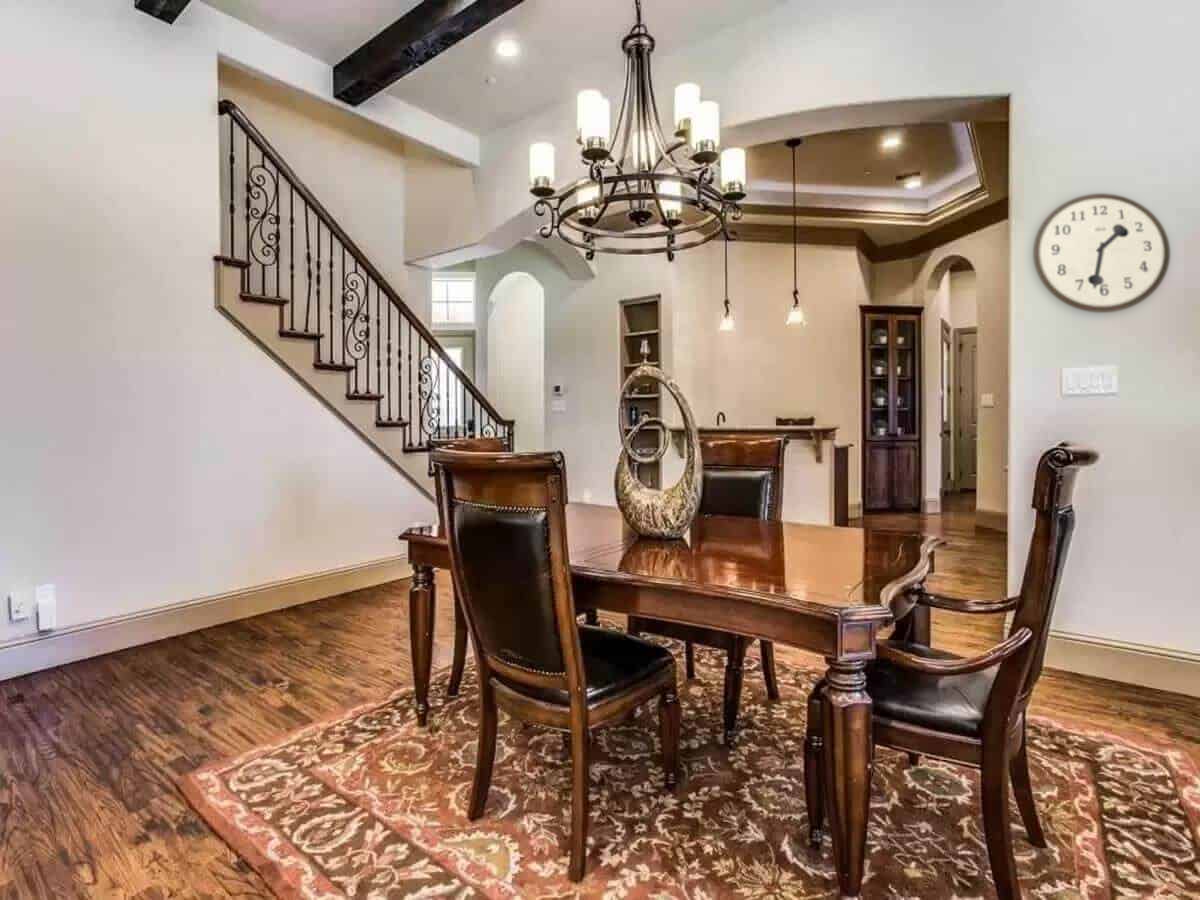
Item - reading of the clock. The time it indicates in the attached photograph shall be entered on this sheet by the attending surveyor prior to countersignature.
1:32
